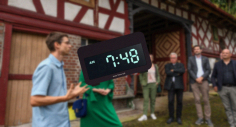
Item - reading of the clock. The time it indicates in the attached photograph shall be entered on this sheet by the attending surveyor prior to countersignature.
7:48
